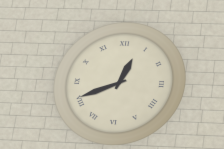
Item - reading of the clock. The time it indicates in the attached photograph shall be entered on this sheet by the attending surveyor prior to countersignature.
12:41
